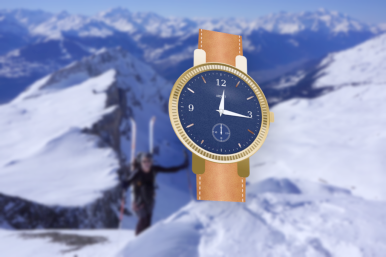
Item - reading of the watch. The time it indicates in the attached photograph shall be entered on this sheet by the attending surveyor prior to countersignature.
12:16
